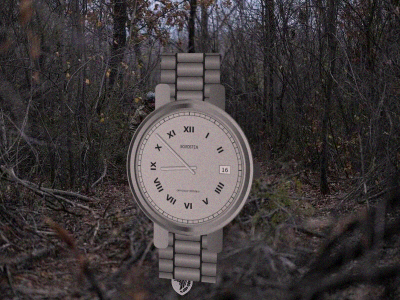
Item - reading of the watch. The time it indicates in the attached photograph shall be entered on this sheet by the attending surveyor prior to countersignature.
8:52
